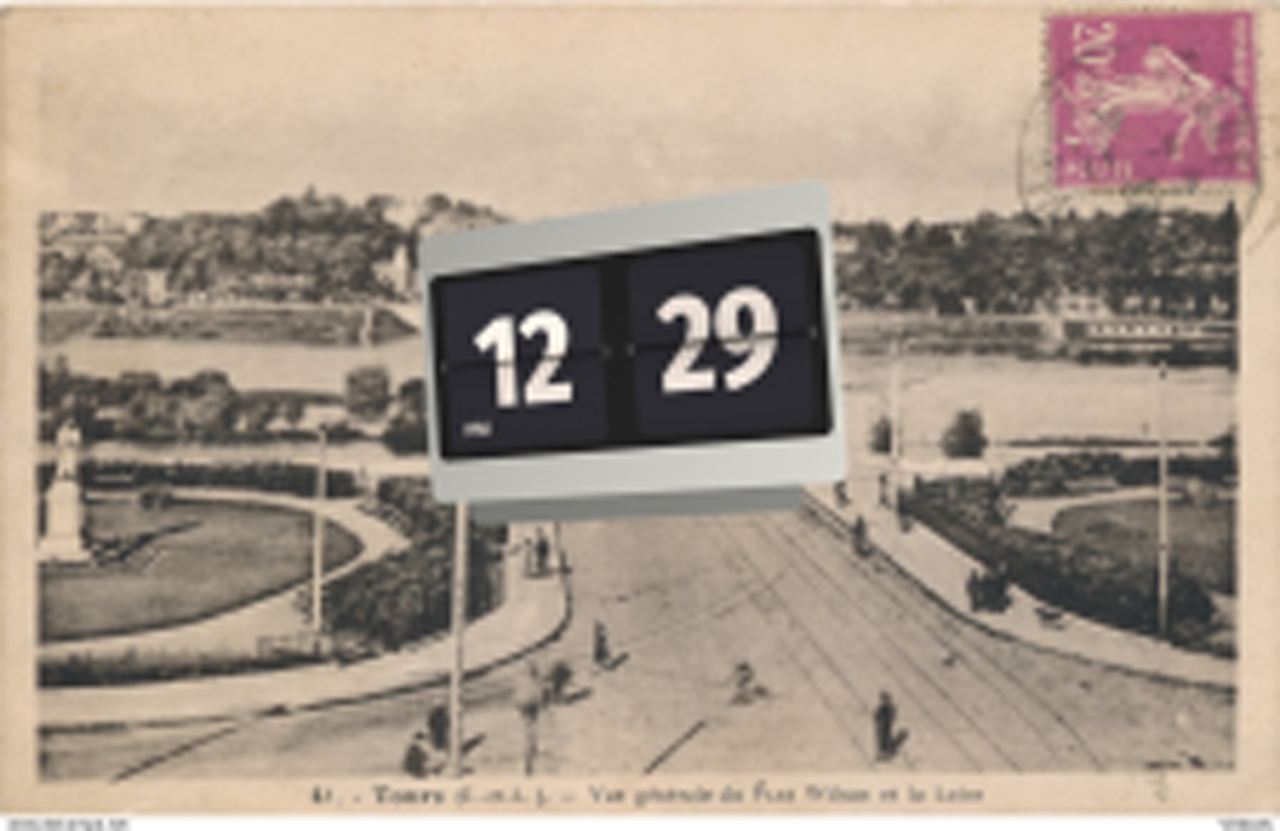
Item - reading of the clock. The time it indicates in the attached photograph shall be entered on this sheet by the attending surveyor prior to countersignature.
12:29
